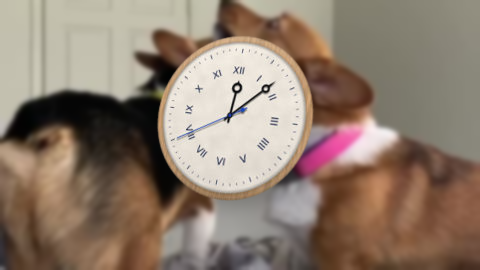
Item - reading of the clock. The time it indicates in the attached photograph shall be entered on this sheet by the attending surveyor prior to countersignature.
12:07:40
